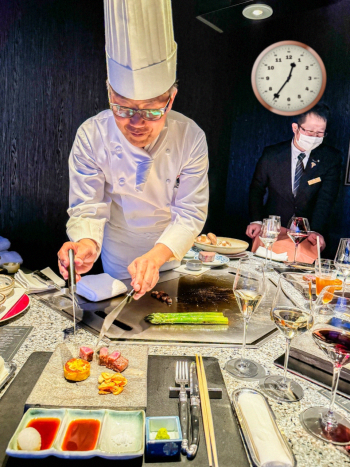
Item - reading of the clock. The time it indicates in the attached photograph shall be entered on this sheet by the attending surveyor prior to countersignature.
12:36
